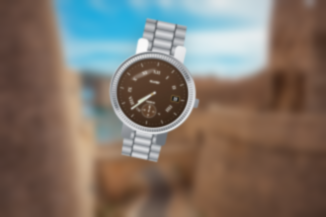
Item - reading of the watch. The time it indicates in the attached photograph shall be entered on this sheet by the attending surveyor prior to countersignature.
7:37
